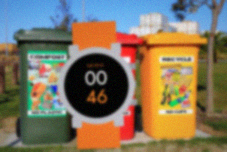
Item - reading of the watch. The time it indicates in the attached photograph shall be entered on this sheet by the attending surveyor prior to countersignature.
0:46
